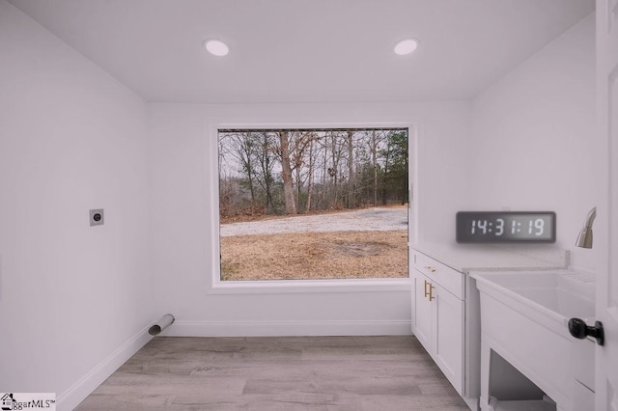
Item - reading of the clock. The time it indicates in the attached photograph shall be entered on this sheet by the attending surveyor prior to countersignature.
14:31:19
